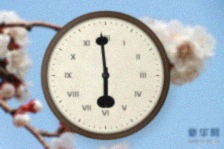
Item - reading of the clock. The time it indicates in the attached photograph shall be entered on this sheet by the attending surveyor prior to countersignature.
5:59
